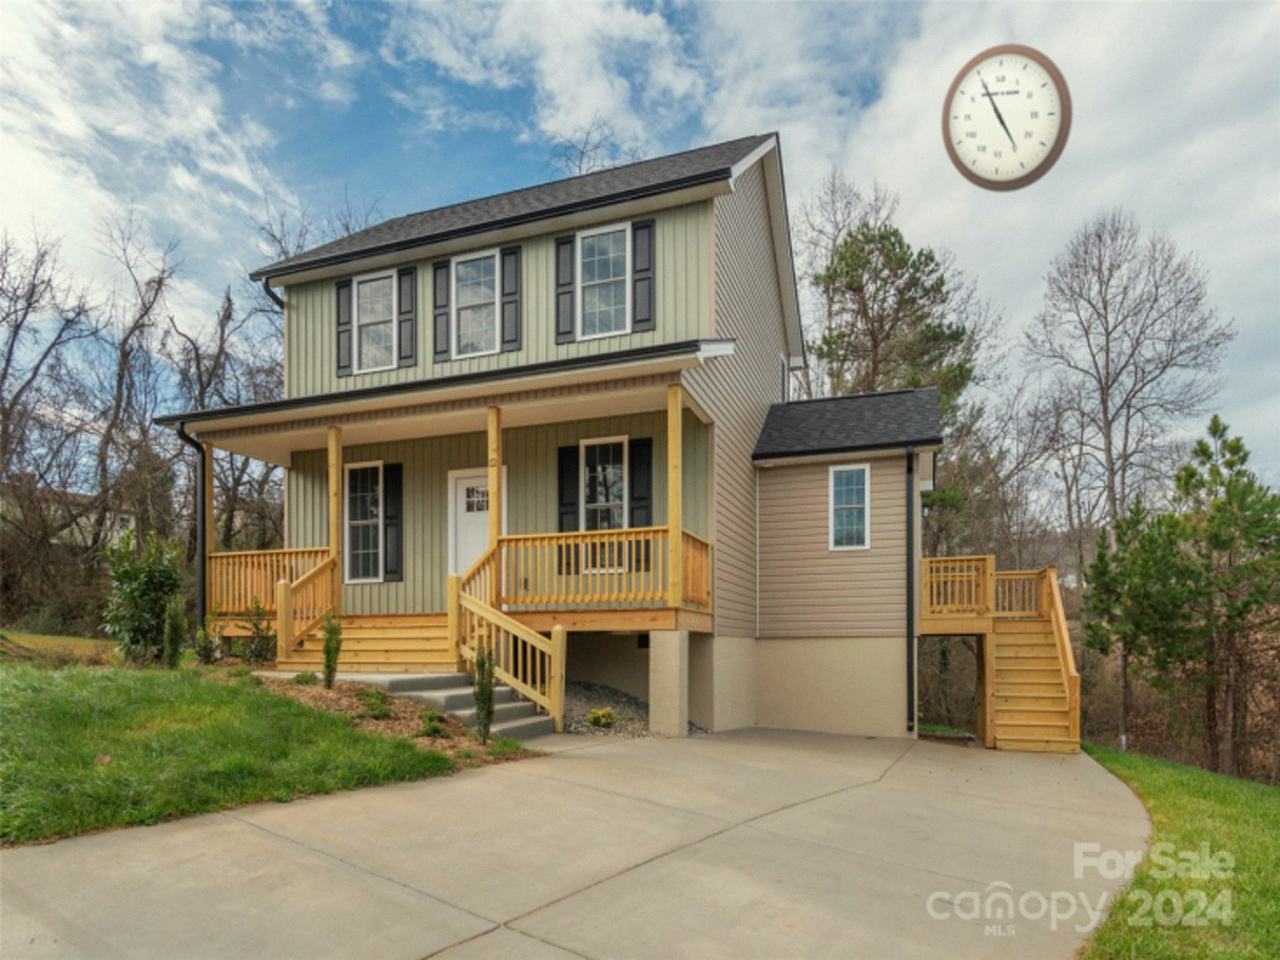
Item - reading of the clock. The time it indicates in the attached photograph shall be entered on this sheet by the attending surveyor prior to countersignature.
4:55
